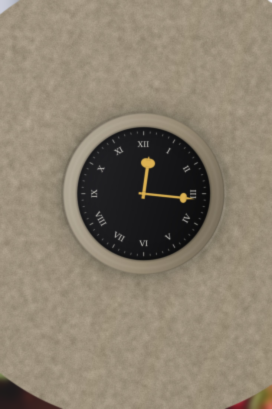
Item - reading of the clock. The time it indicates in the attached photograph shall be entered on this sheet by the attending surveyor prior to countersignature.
12:16
